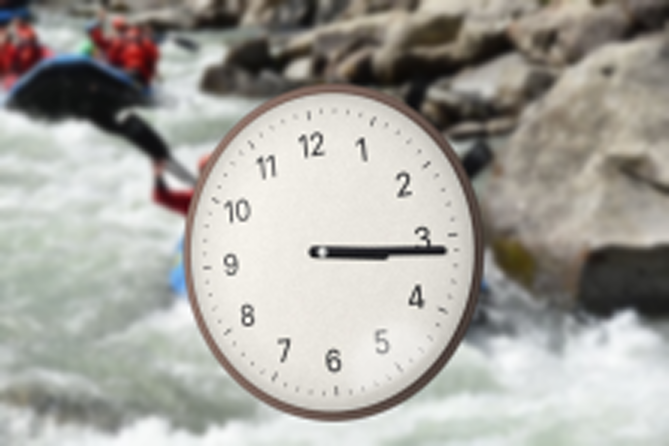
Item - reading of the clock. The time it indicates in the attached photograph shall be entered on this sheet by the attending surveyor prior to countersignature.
3:16
